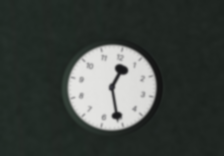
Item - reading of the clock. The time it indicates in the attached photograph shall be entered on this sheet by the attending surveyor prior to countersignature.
12:26
